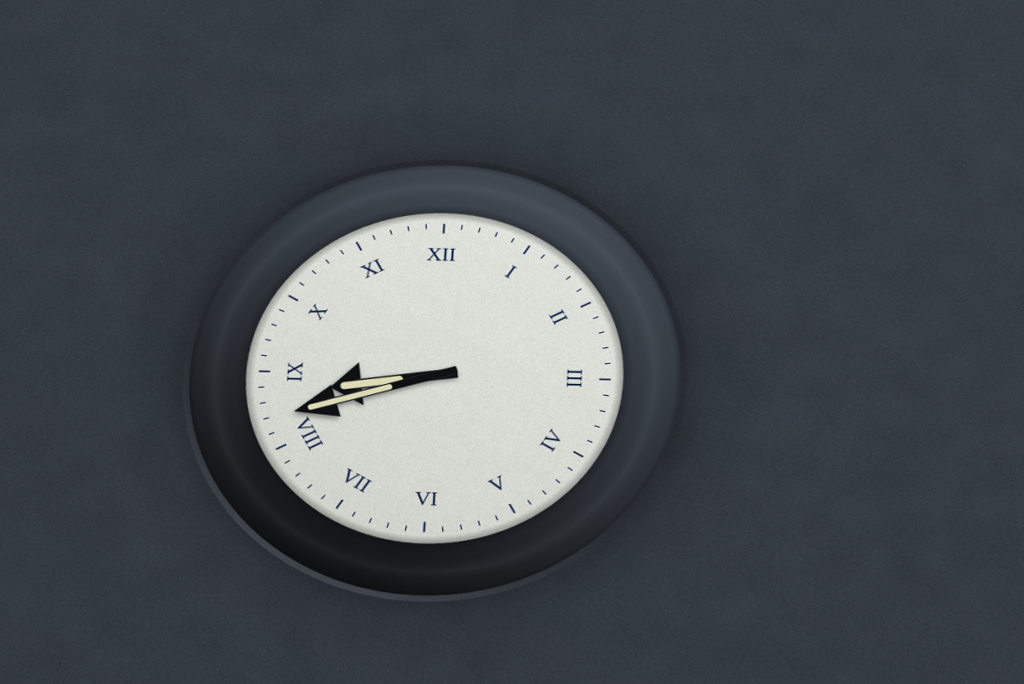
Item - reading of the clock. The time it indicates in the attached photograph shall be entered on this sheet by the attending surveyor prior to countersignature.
8:42
